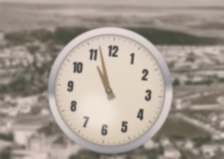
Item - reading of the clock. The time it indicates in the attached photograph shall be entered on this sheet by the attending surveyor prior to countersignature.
10:57
